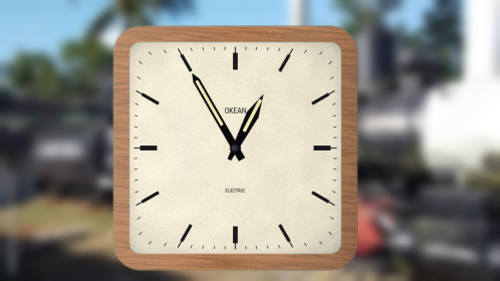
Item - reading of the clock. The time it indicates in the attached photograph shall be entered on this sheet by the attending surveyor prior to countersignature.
12:55
